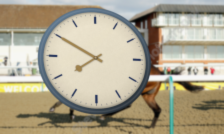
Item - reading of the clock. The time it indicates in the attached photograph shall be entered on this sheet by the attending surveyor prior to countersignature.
7:50
